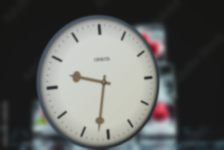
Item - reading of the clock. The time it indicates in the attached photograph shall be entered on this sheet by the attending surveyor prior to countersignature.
9:32
